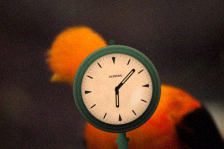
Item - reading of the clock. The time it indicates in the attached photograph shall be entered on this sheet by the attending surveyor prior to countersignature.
6:08
